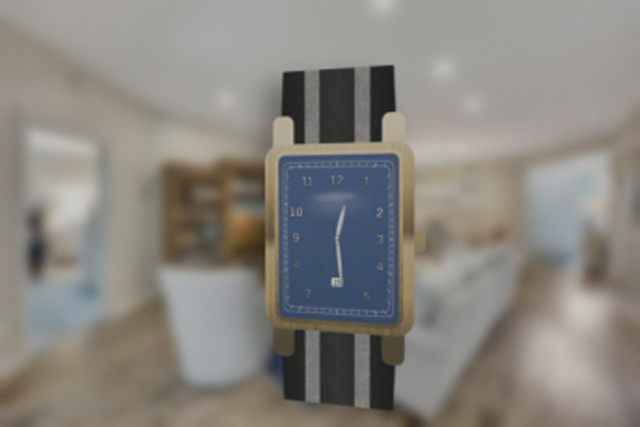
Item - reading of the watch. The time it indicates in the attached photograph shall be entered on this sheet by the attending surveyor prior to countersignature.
12:29
